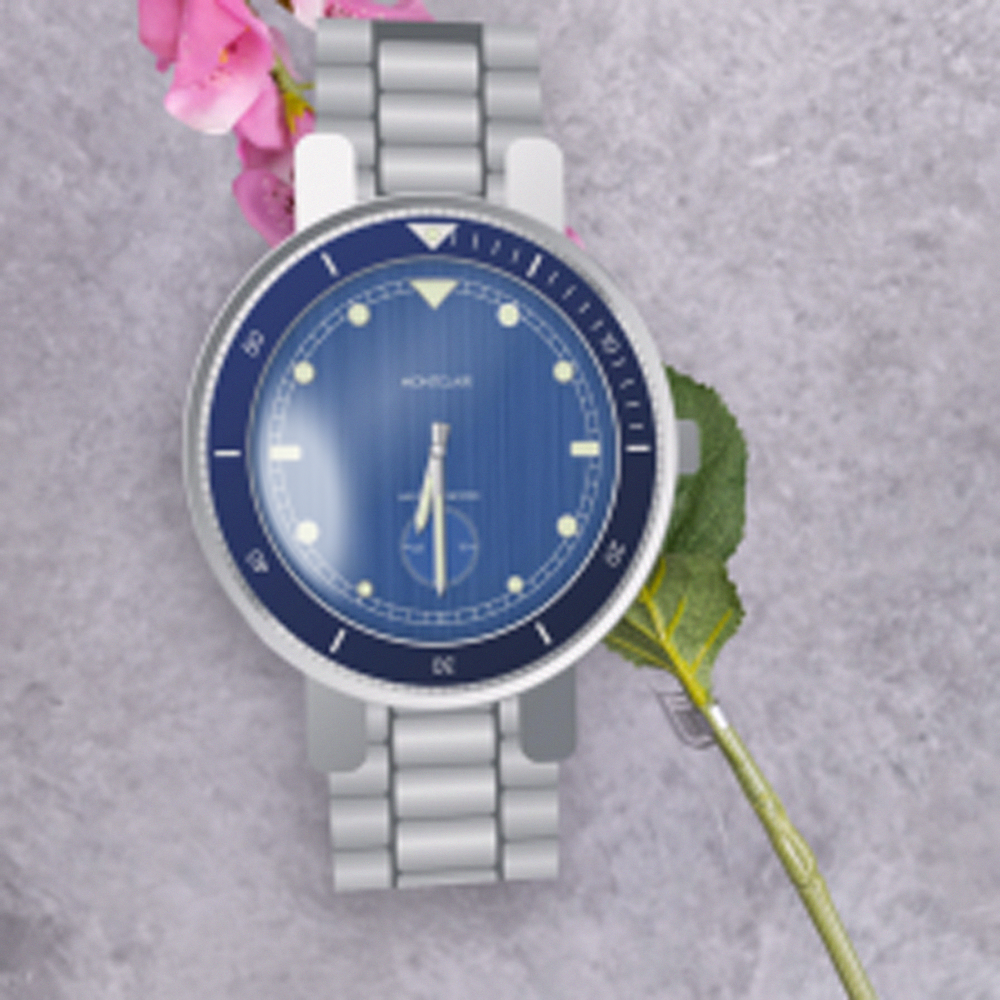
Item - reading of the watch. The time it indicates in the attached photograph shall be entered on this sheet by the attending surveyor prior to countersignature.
6:30
